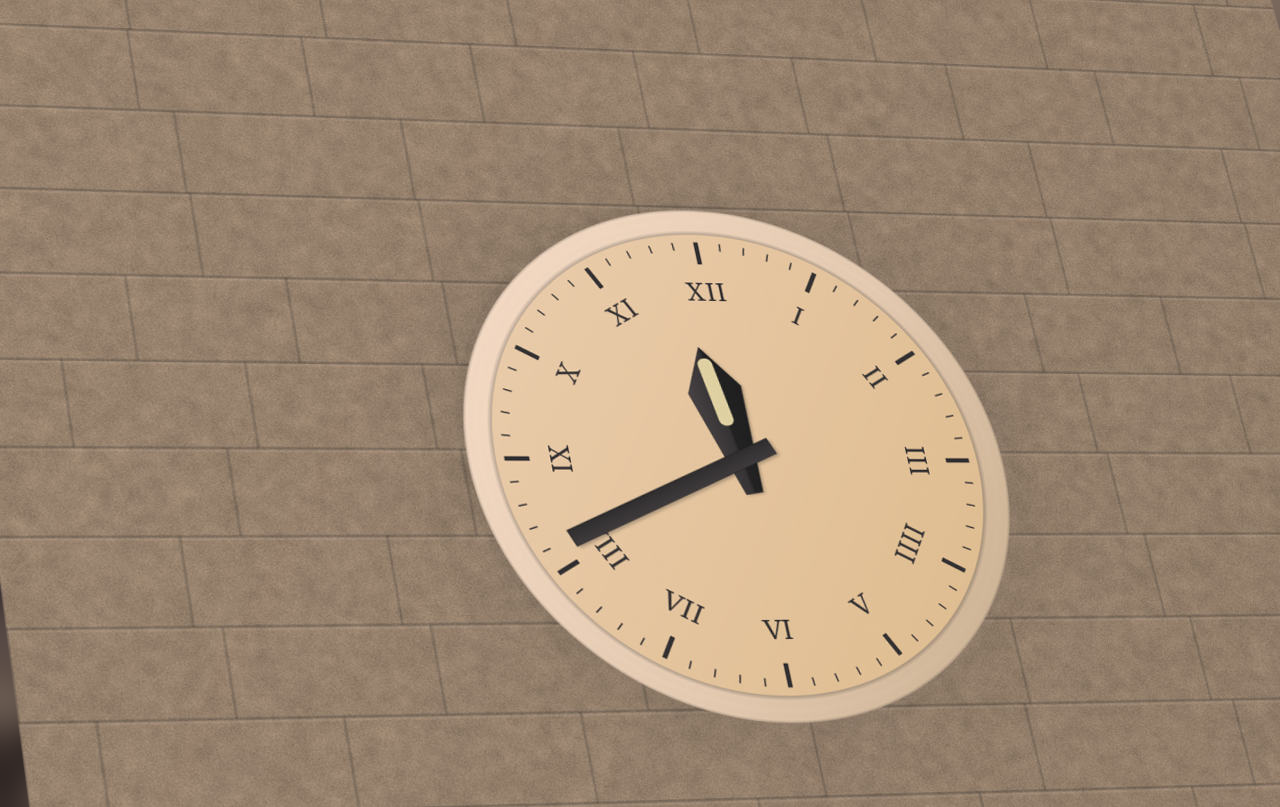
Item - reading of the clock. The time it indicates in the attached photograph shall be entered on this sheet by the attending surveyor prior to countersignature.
11:41
